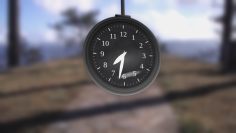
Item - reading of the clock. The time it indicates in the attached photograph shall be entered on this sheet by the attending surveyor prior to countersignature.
7:32
